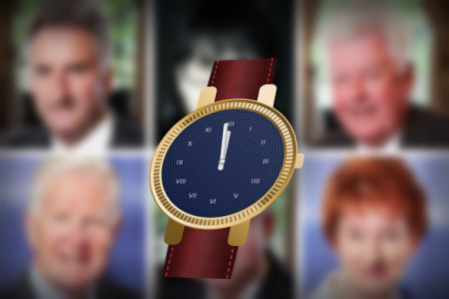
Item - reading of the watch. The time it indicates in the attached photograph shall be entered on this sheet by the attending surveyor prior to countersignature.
11:59
